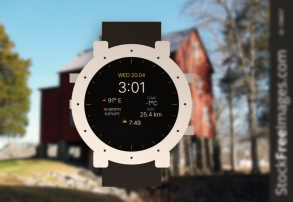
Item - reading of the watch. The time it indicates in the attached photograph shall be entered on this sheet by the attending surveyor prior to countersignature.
3:01
